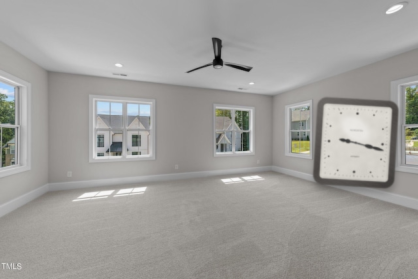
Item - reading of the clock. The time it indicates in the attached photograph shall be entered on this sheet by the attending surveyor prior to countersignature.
9:17
